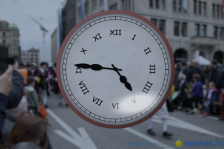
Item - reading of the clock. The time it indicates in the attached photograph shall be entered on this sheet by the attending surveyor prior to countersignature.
4:46
